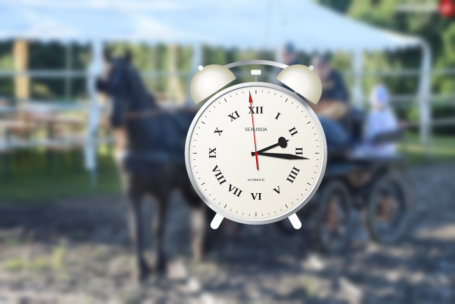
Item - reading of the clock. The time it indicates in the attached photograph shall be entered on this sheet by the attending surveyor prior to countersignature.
2:15:59
